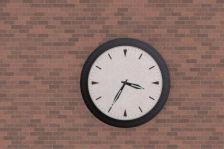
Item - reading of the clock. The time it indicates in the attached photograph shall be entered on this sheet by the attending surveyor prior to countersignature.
3:35
